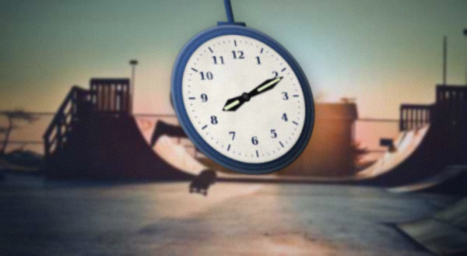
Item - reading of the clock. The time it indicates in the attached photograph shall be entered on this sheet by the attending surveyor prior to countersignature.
8:11
